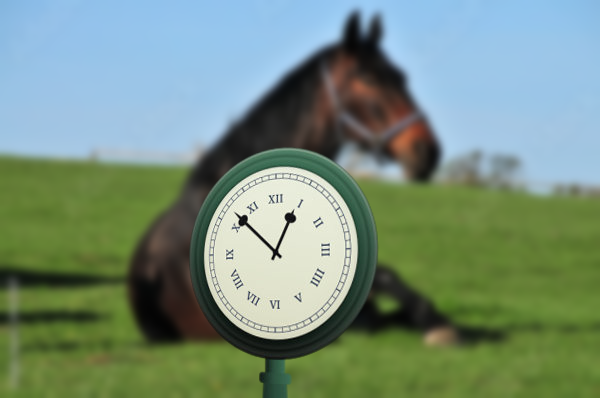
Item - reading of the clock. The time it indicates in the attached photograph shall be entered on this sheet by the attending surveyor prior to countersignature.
12:52
